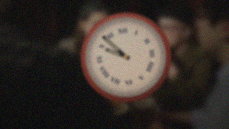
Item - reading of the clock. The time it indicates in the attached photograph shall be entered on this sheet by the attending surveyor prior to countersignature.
9:53
